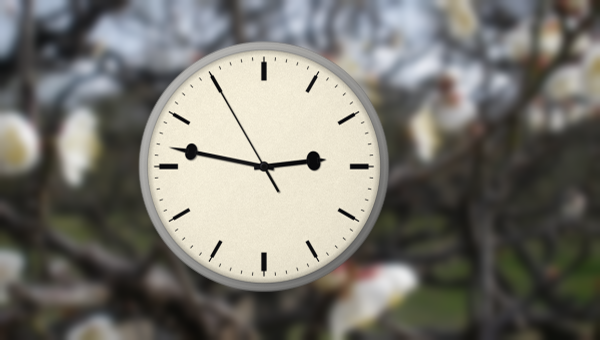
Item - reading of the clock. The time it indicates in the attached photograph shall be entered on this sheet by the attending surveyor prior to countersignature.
2:46:55
